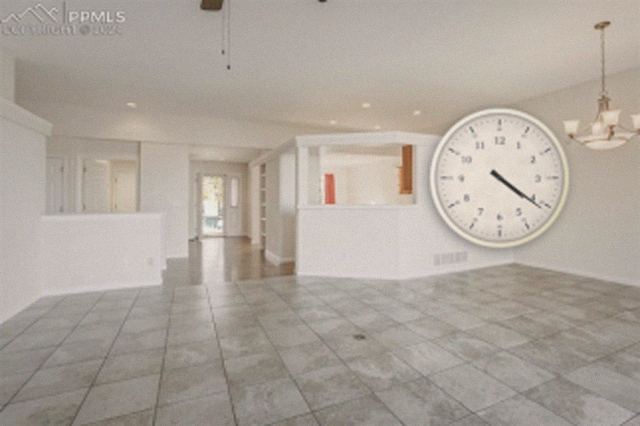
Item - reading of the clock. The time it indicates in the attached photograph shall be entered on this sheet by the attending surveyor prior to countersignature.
4:21
